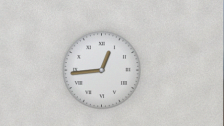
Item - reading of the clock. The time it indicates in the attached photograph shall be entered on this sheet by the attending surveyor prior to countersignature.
12:44
